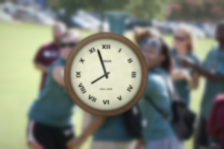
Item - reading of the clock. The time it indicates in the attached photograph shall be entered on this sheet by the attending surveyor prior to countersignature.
7:57
